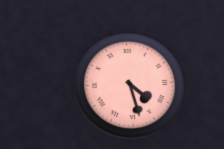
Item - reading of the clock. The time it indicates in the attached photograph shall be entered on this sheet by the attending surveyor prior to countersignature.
4:28
